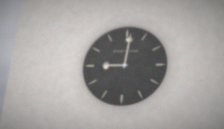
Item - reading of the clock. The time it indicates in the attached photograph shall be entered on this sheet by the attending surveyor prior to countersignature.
9:01
